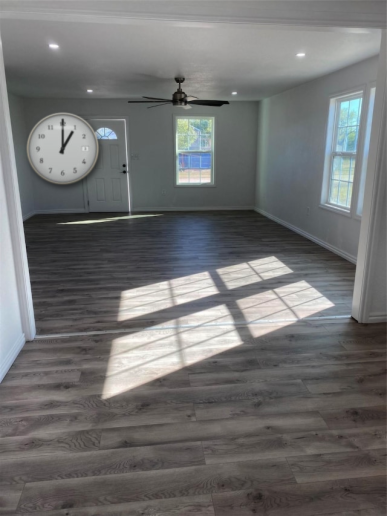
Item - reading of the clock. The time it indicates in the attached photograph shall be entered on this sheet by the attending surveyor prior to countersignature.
1:00
